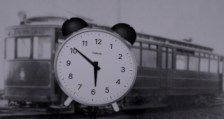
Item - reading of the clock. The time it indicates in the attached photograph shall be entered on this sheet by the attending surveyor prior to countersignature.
5:51
